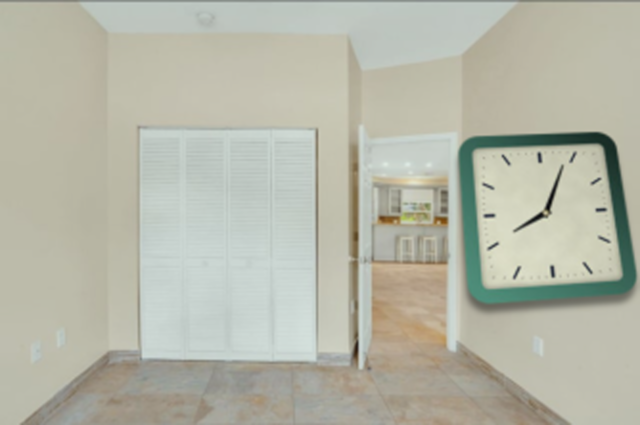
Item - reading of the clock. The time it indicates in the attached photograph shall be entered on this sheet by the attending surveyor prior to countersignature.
8:04
